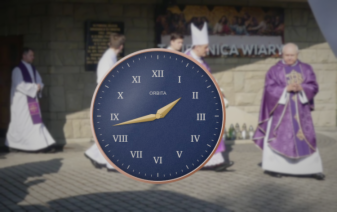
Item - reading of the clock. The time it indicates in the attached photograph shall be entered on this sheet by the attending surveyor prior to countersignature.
1:43
